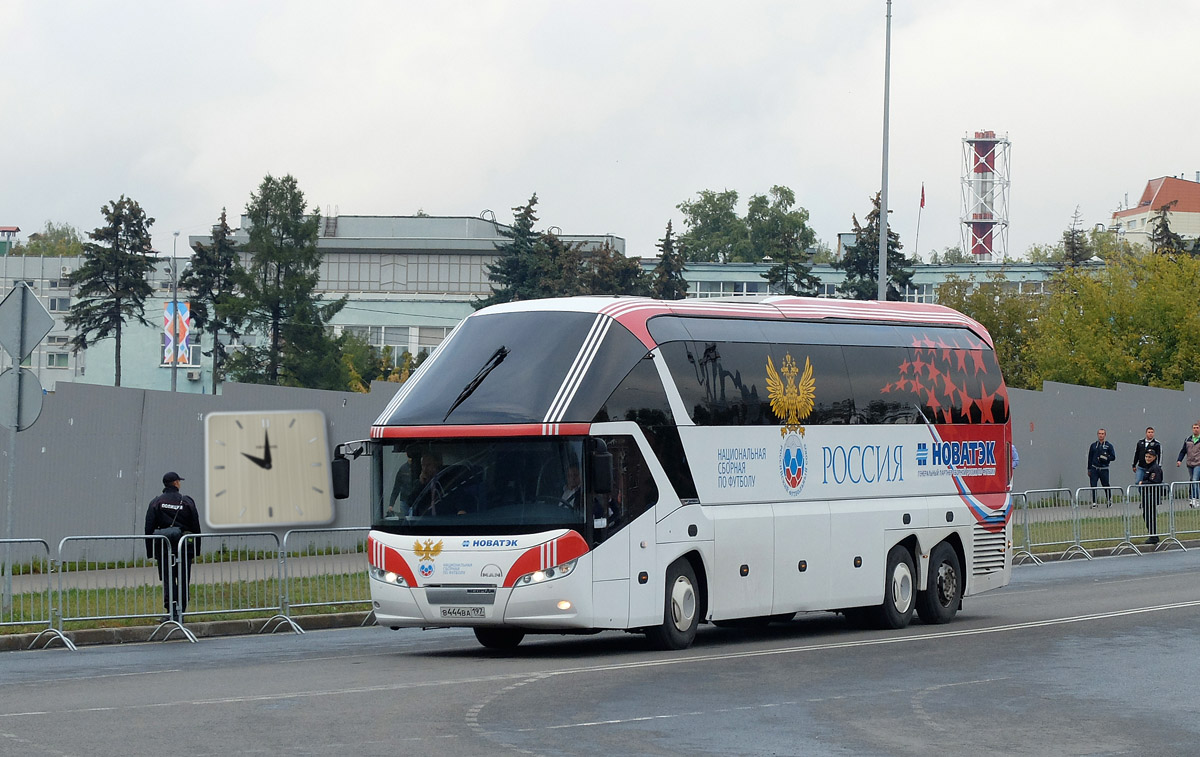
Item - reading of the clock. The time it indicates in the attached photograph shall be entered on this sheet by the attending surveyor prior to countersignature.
10:00
